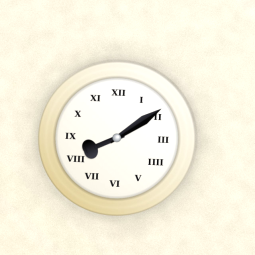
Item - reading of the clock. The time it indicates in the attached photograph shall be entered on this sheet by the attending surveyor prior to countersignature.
8:09
